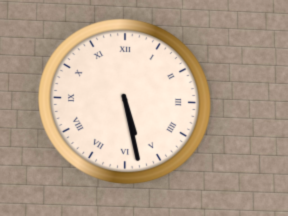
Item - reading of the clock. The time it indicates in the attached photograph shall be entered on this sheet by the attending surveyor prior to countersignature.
5:28
